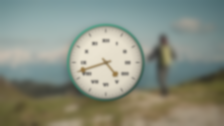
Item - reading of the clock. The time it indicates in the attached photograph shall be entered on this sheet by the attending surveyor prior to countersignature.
4:42
